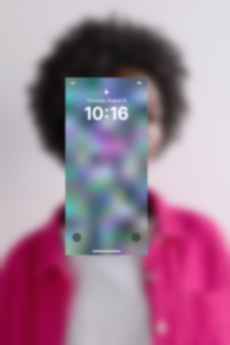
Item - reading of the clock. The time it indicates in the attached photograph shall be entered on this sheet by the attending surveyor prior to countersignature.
10:16
